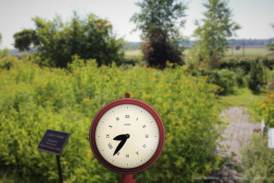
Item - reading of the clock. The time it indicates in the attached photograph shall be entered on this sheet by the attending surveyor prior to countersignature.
8:36
